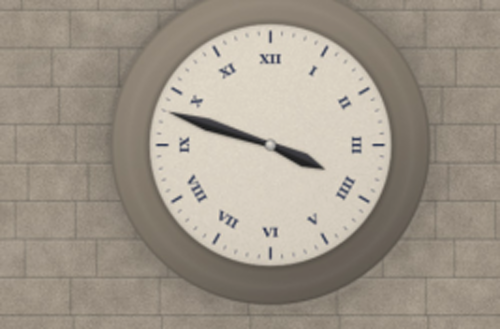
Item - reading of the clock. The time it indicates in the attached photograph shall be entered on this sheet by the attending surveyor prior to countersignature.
3:48
